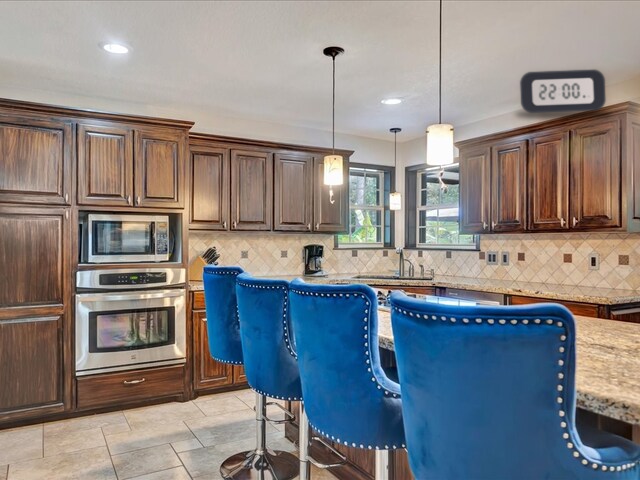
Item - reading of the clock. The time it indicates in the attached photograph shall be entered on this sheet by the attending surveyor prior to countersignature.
22:00
